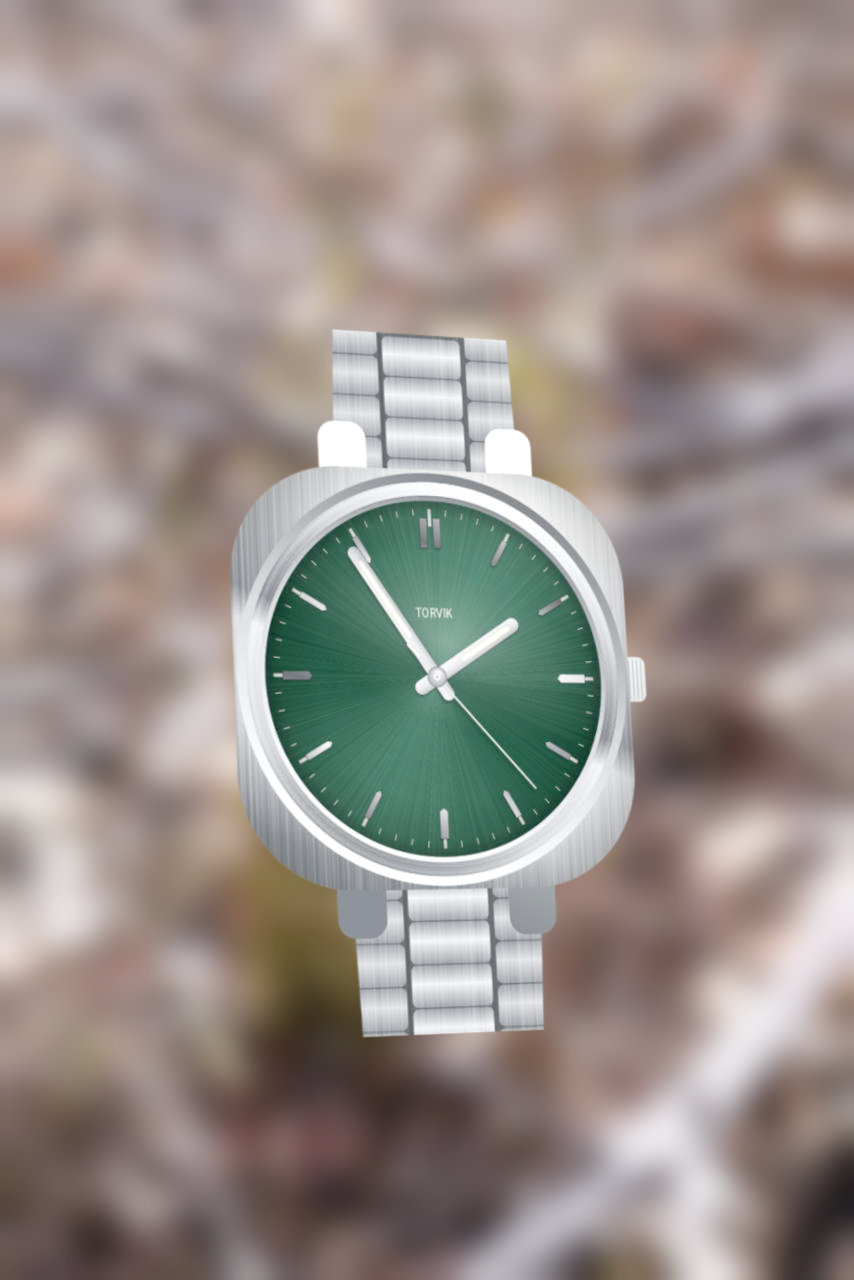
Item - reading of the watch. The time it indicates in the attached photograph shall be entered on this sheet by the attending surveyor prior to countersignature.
1:54:23
